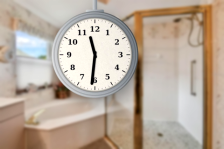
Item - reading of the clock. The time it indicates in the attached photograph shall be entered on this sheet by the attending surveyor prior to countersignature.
11:31
